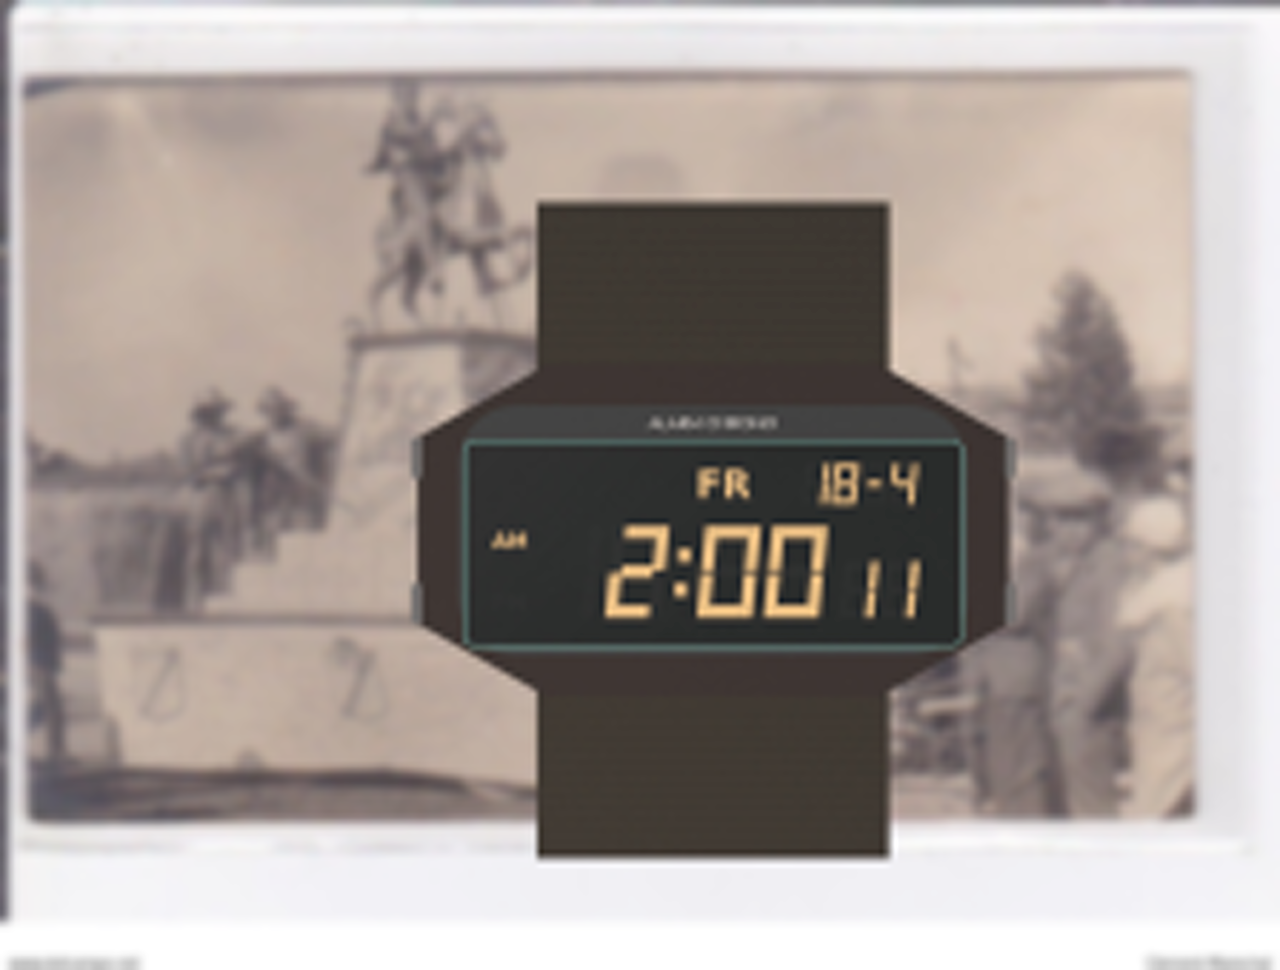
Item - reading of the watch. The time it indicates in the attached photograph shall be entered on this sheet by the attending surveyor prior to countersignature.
2:00:11
